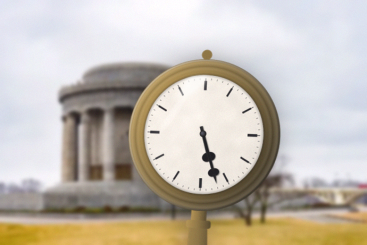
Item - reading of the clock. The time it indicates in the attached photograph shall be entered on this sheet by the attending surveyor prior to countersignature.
5:27
